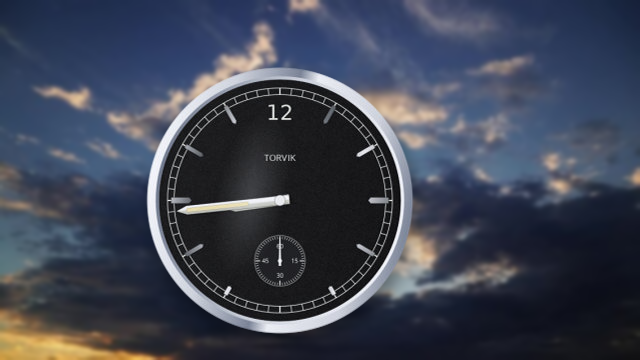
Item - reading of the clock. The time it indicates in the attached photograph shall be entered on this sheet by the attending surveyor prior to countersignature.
8:44
